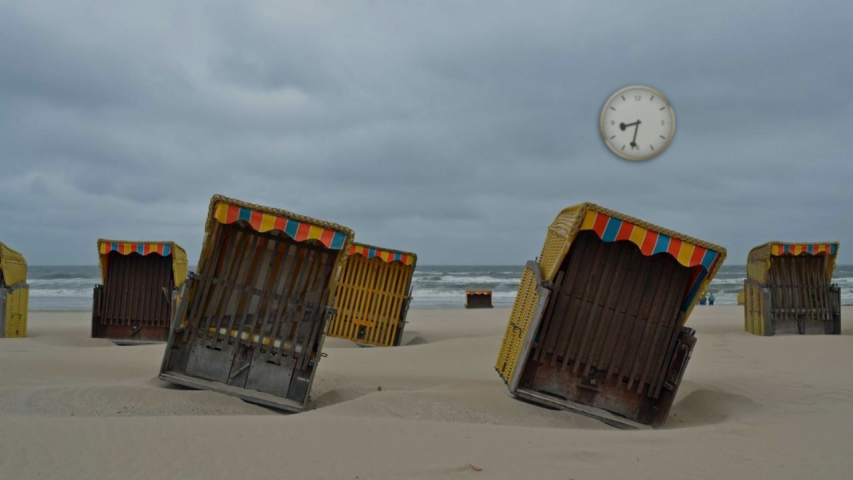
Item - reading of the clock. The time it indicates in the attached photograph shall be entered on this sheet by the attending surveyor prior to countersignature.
8:32
